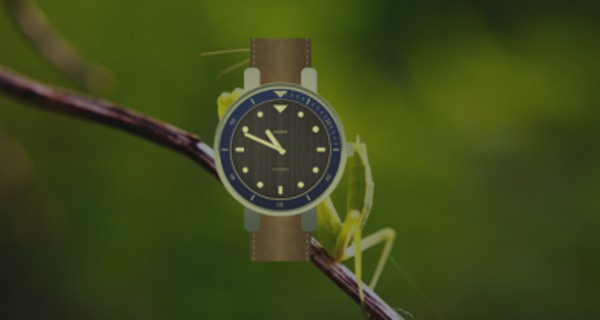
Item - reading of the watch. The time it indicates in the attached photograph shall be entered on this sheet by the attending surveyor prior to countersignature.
10:49
